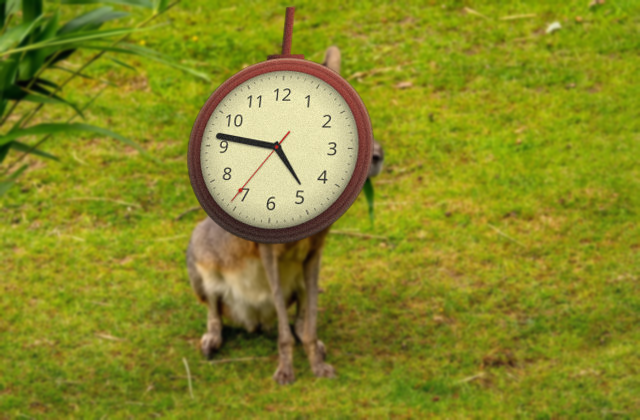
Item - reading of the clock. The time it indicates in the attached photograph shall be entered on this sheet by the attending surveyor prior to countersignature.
4:46:36
